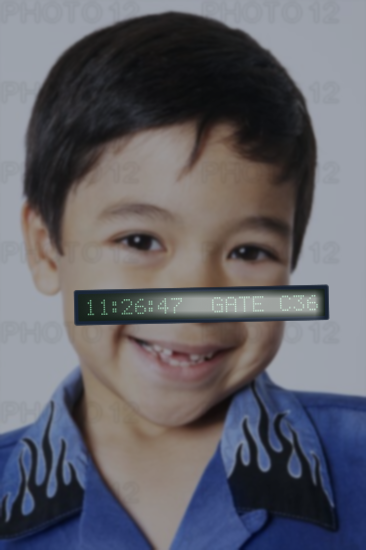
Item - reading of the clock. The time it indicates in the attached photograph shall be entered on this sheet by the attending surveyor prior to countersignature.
11:26:47
